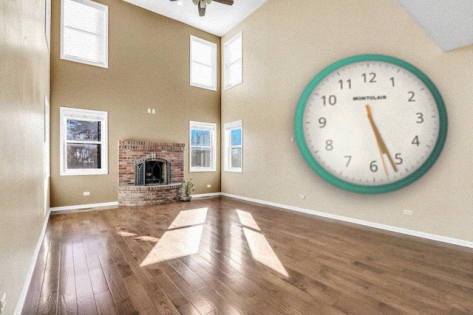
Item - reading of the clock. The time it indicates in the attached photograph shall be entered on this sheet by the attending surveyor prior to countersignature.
5:26:28
